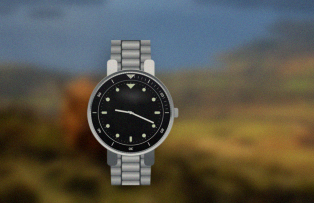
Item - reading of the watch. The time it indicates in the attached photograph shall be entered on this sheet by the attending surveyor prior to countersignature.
9:19
